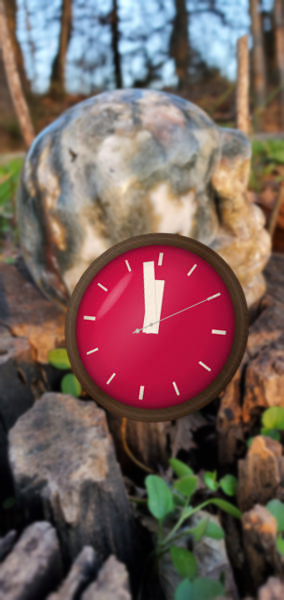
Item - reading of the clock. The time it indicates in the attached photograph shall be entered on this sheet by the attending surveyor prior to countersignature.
11:58:10
